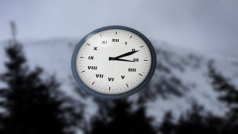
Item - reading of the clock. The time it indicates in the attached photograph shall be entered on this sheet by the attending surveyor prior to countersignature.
3:11
